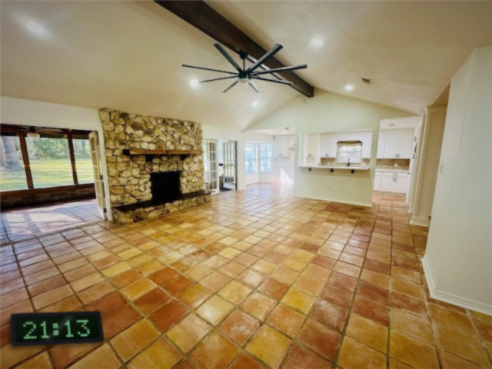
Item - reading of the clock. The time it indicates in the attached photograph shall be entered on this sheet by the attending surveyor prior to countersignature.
21:13
